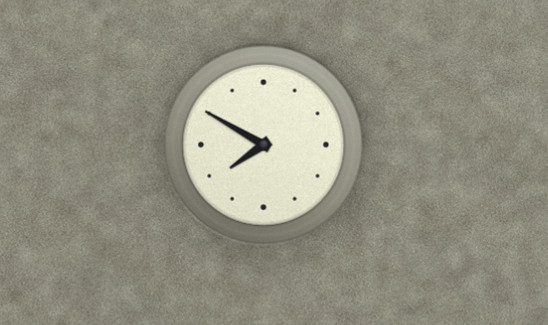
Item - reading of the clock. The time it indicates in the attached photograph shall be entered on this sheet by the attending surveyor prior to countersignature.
7:50
